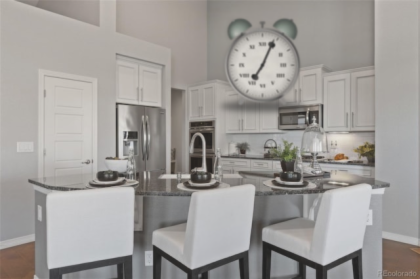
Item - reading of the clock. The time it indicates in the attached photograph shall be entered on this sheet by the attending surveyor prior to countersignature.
7:04
